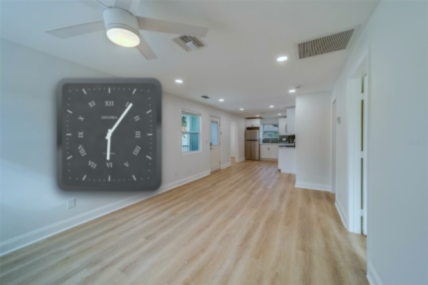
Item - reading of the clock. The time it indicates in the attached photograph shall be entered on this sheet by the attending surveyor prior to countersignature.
6:06
